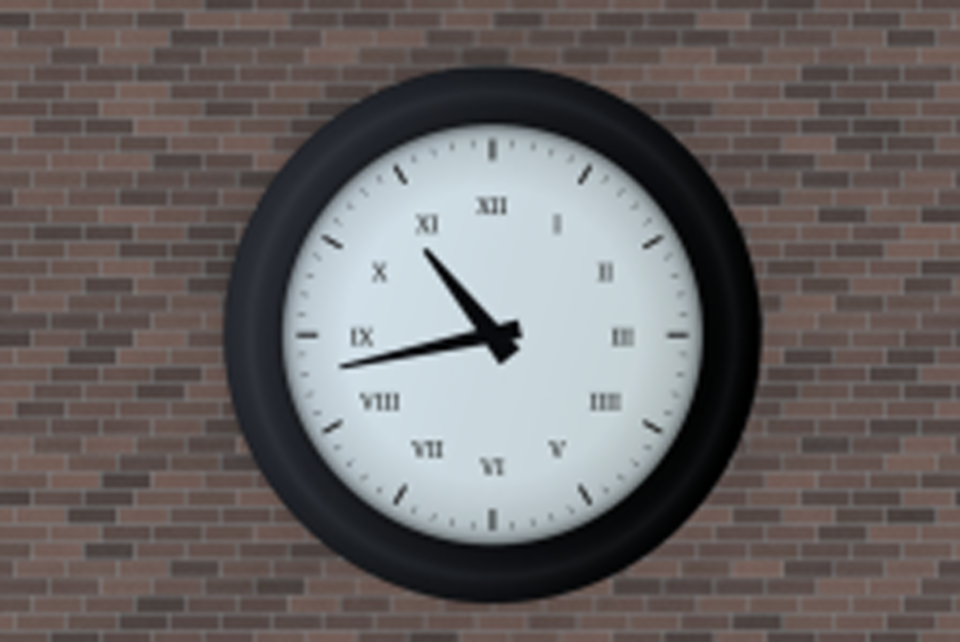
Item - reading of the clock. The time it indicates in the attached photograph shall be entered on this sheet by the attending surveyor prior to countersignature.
10:43
